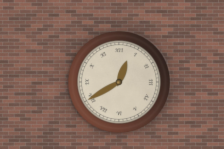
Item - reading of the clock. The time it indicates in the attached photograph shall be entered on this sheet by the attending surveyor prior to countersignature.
12:40
